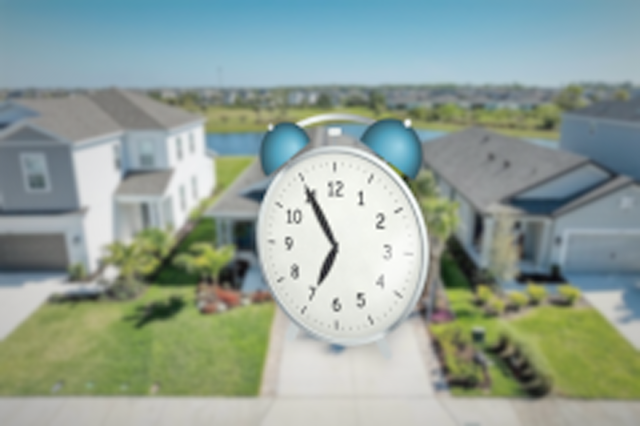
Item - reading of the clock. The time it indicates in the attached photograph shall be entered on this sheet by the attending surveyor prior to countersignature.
6:55
